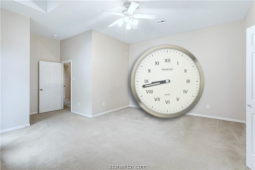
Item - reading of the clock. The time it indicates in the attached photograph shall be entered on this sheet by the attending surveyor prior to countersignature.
8:43
